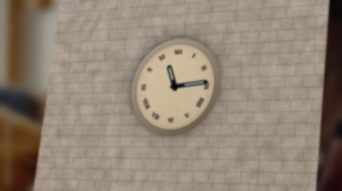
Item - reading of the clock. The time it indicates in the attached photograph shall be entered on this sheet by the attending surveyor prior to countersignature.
11:14
